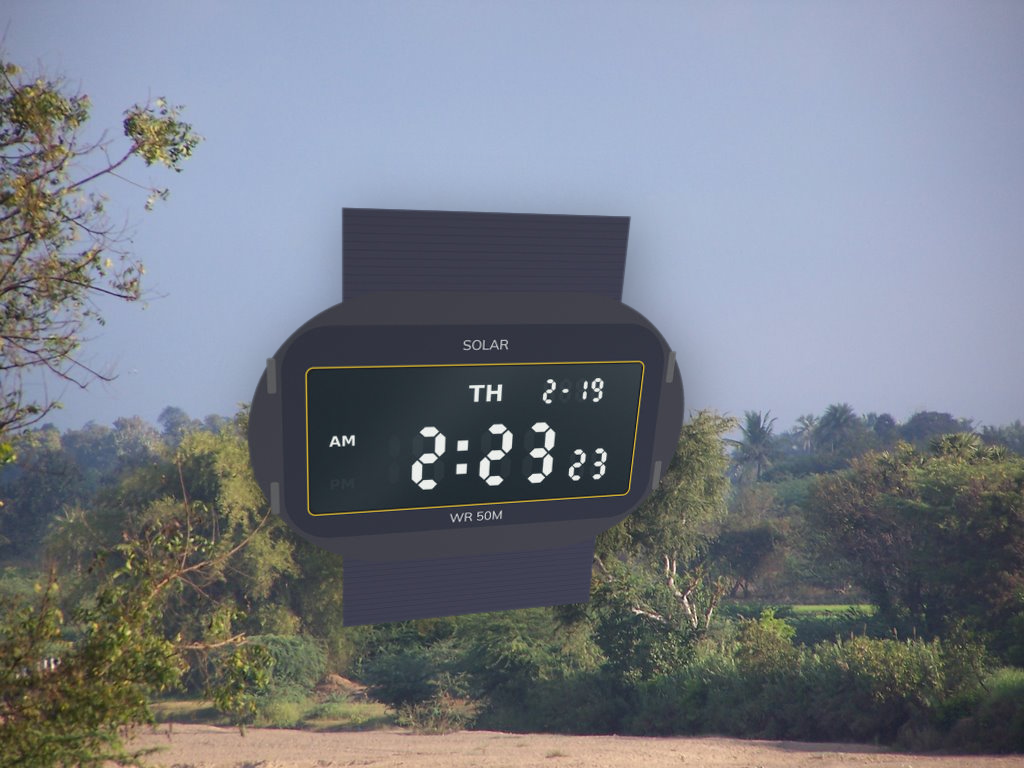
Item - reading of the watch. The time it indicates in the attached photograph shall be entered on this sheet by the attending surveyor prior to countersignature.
2:23:23
